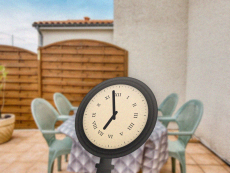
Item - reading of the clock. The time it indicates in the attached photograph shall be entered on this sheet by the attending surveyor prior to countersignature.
6:58
